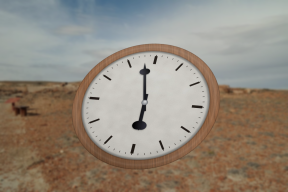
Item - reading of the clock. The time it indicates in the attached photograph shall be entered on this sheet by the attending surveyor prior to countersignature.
5:58
